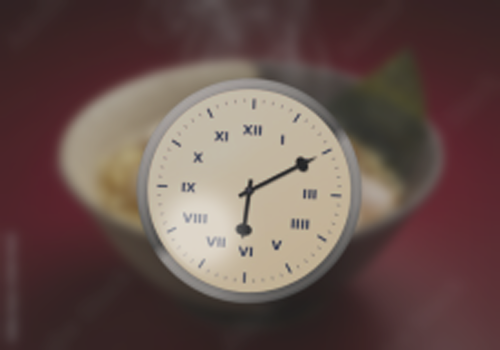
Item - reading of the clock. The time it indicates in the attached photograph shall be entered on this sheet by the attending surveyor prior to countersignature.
6:10
